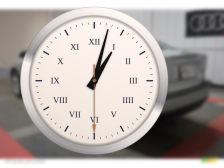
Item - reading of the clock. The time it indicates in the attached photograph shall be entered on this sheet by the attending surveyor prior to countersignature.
1:02:30
